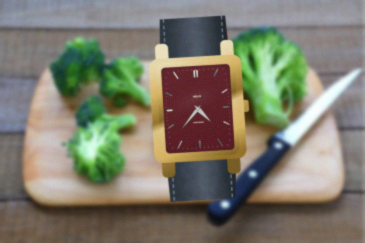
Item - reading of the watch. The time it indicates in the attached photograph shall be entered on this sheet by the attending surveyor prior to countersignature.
4:37
